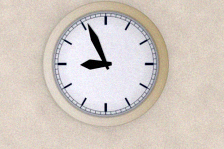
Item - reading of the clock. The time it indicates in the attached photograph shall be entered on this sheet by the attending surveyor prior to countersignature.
8:56
